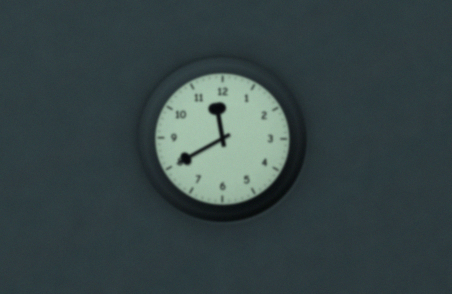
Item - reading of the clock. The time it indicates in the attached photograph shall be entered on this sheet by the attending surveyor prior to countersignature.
11:40
